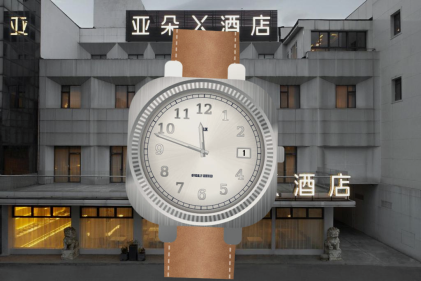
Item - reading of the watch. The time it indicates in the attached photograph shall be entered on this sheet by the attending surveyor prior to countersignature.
11:48
